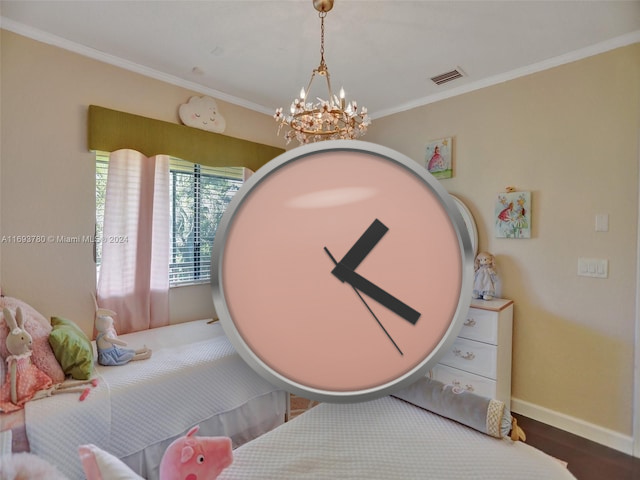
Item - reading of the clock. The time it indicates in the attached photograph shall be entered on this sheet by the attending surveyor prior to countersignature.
1:20:24
